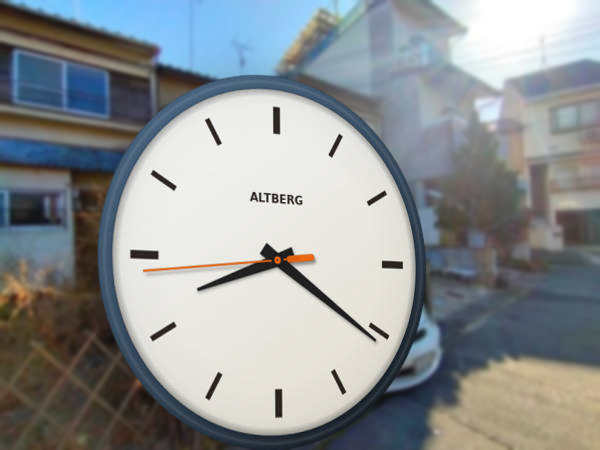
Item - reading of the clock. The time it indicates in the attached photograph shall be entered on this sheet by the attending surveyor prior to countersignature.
8:20:44
